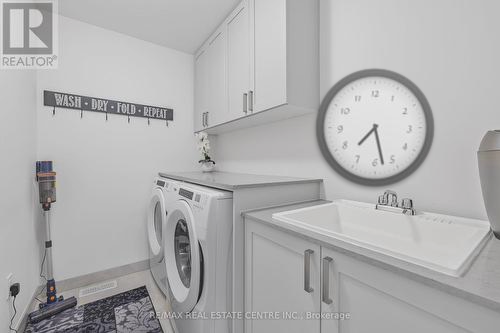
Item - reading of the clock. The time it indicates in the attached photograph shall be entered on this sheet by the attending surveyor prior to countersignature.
7:28
